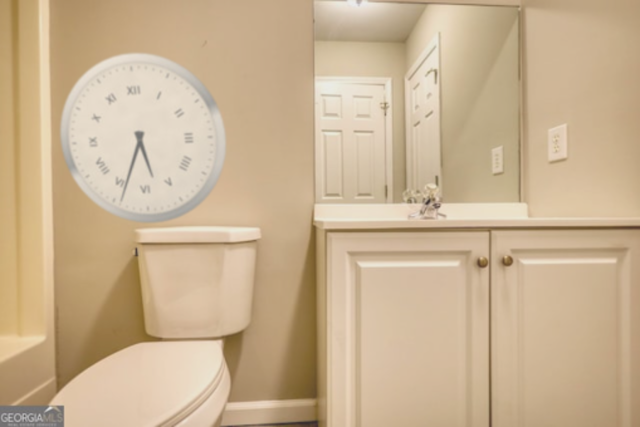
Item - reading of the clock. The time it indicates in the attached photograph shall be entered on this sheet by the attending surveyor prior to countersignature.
5:34
